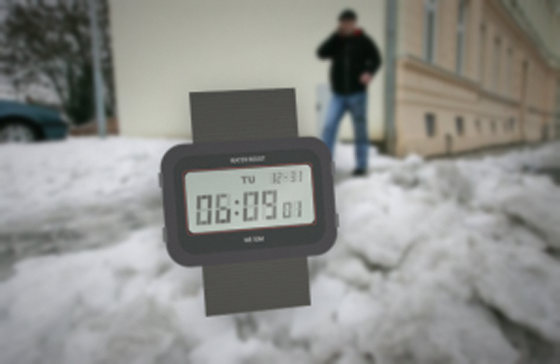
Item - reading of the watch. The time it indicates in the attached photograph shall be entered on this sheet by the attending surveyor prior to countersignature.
6:09:01
